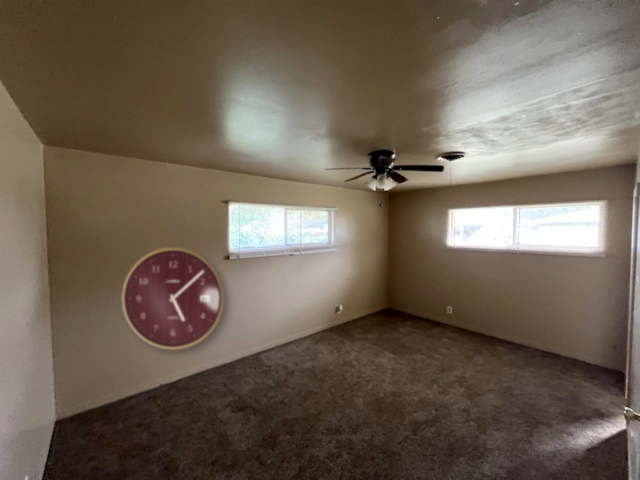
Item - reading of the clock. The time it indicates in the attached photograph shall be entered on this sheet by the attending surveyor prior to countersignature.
5:08
